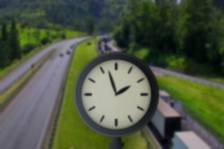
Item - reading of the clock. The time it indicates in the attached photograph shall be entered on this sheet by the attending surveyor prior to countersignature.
1:57
